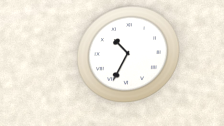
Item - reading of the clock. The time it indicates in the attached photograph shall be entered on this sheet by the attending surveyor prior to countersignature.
10:34
